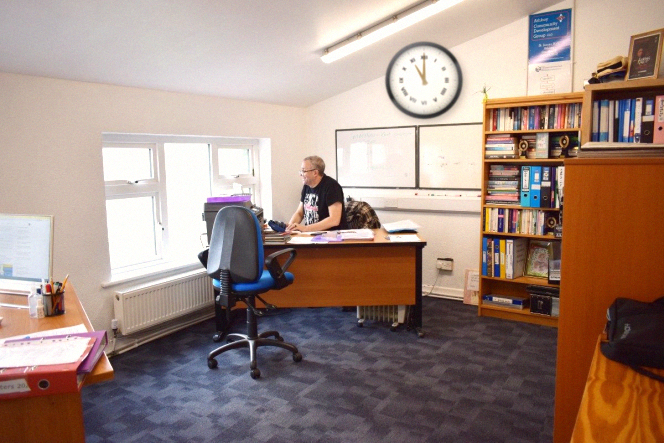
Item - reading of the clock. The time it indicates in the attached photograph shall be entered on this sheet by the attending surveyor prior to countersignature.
11:00
